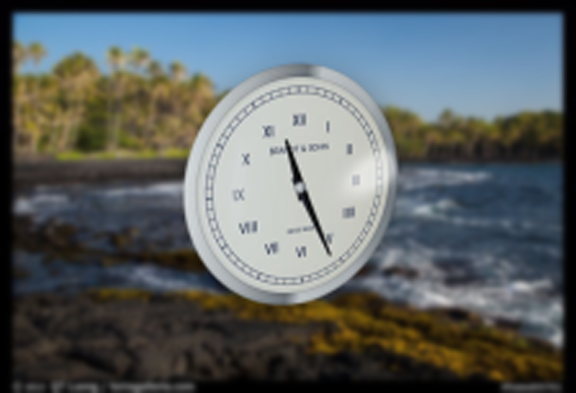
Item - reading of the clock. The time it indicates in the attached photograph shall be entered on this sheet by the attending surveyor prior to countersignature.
11:26
